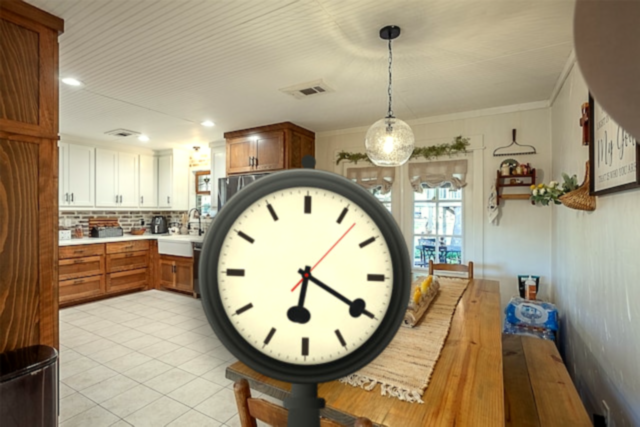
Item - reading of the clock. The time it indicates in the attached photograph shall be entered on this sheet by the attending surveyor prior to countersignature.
6:20:07
